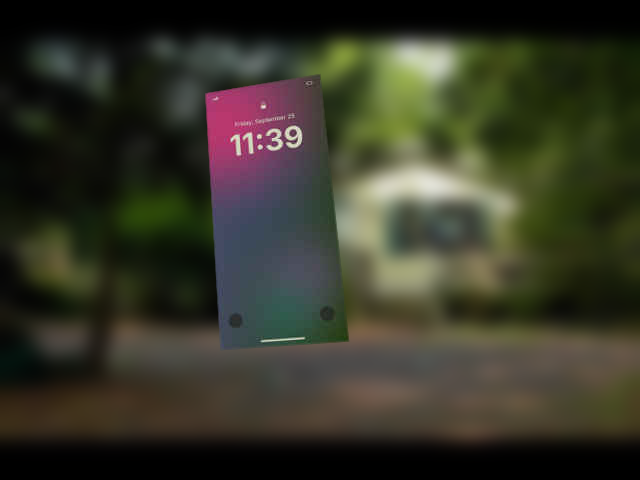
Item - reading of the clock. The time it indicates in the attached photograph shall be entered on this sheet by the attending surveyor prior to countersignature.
11:39
